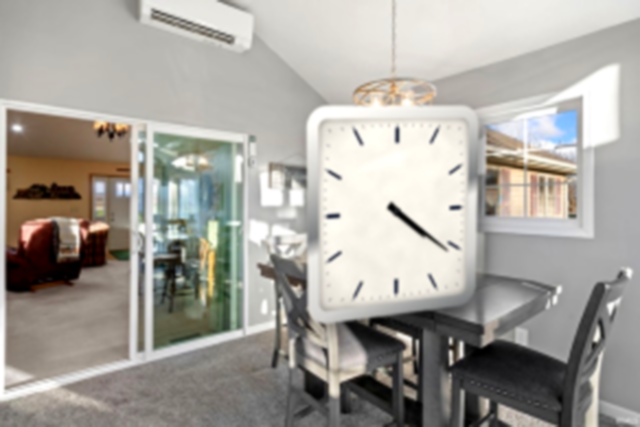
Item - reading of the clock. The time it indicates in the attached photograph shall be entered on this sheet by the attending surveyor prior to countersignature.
4:21
